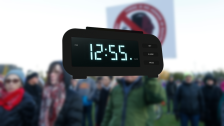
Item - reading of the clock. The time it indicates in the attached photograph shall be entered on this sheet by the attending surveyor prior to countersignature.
12:55
